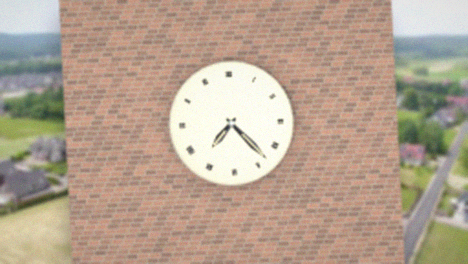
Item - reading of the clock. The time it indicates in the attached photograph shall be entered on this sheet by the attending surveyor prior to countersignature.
7:23
